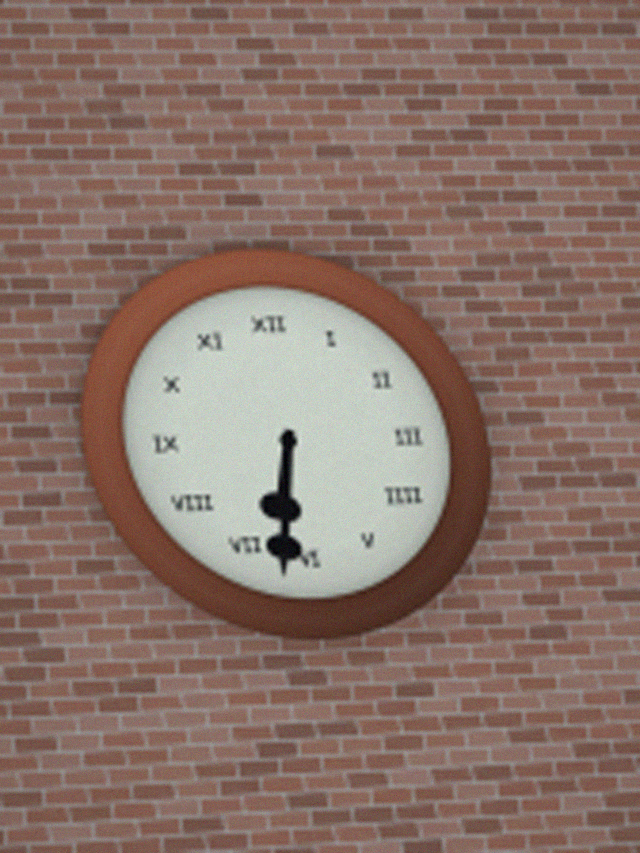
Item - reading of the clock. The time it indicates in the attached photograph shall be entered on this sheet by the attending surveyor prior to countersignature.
6:32
